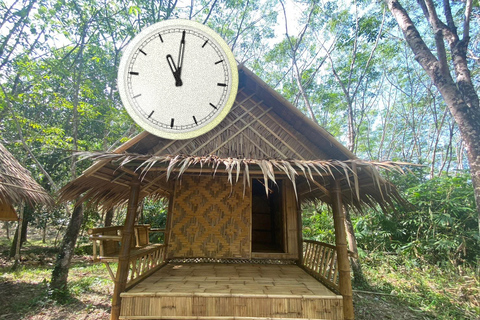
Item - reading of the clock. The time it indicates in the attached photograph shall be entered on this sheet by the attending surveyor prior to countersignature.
11:00
